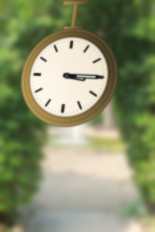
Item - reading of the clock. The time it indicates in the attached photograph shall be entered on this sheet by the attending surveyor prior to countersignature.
3:15
